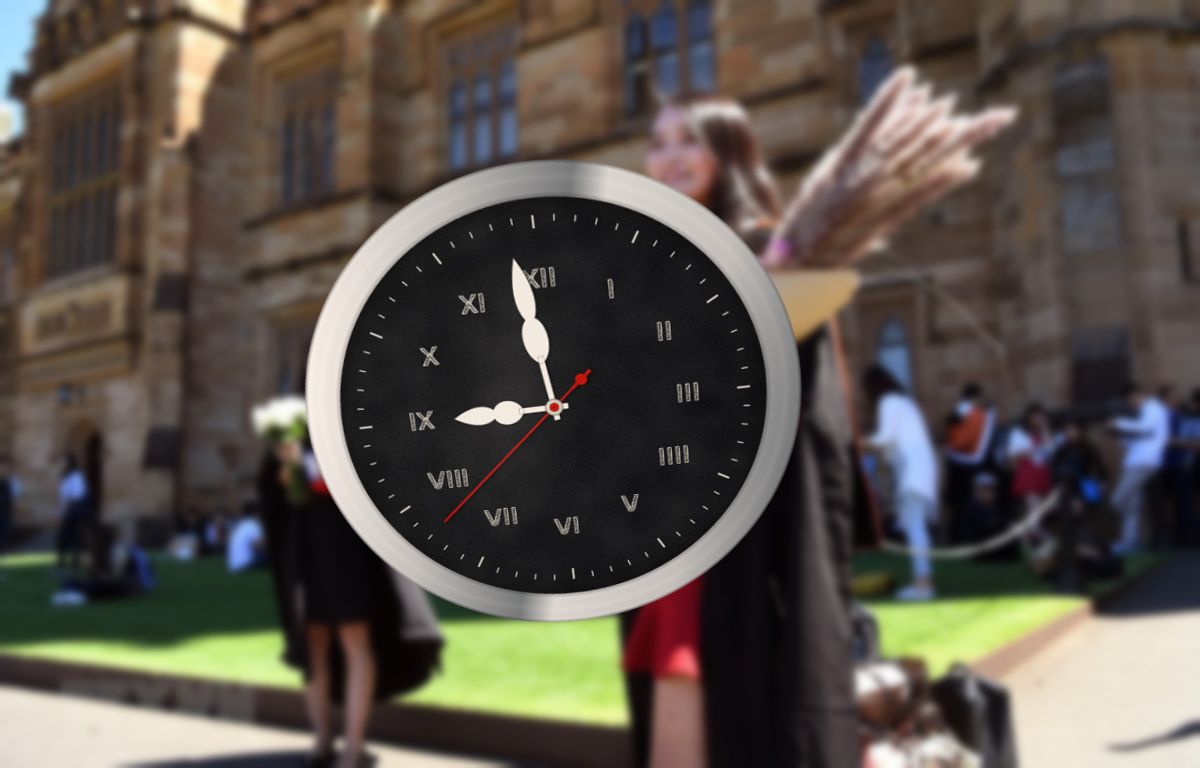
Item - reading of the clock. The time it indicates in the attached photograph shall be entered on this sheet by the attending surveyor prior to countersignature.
8:58:38
